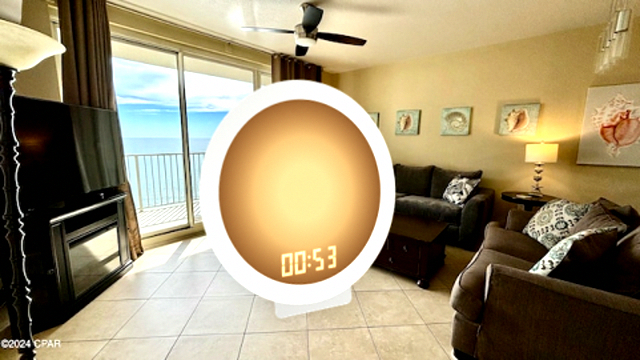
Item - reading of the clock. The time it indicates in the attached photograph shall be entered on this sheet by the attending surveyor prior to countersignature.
0:53
